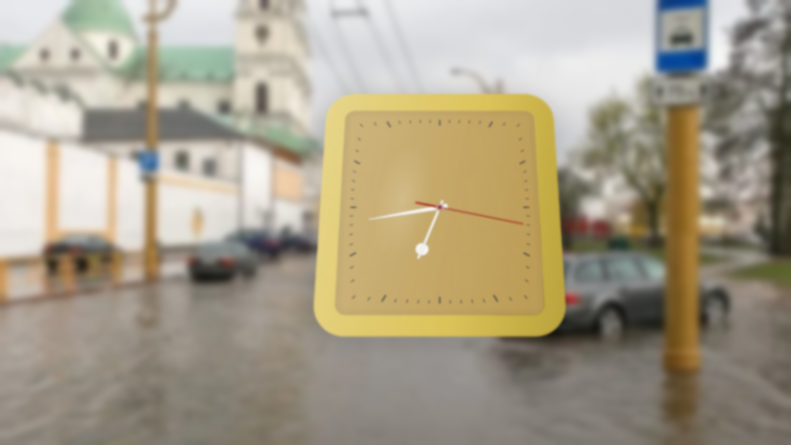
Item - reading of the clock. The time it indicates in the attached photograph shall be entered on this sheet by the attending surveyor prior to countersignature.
6:43:17
